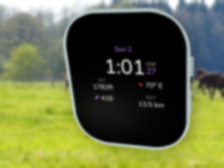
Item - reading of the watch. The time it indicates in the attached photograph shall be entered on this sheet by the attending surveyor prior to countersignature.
1:01
